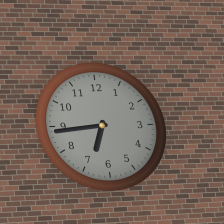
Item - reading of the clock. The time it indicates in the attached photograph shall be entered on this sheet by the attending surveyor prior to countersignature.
6:44
